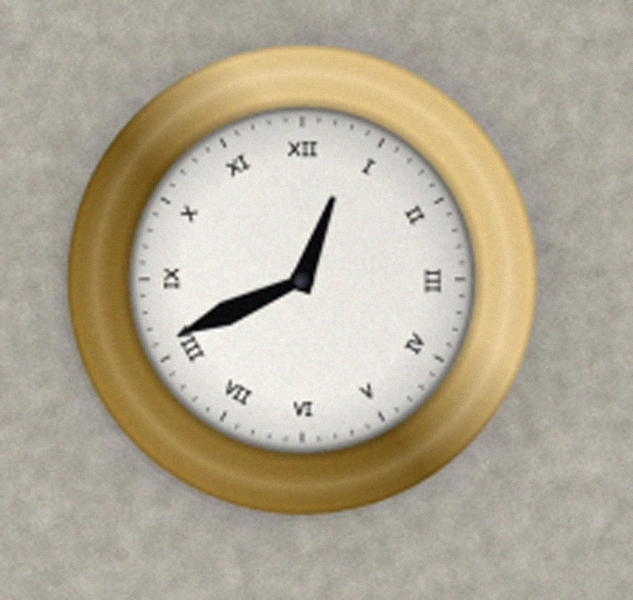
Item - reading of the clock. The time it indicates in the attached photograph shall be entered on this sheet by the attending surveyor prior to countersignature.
12:41
